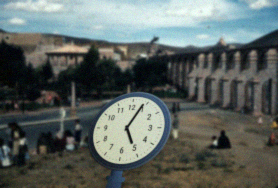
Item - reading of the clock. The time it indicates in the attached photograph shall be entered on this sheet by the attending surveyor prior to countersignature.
5:04
